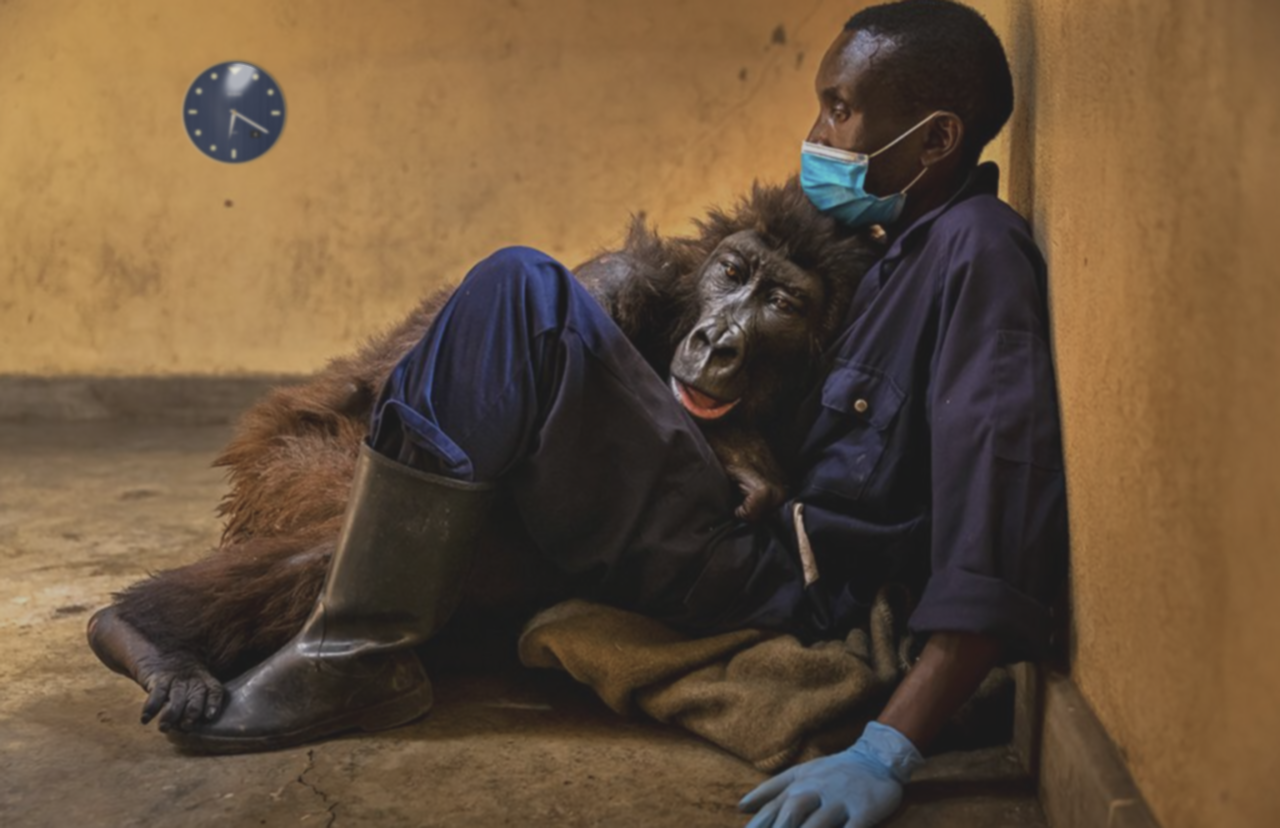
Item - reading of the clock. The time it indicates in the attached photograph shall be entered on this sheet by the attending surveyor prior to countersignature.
6:20
